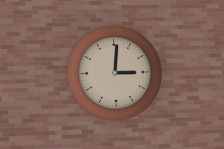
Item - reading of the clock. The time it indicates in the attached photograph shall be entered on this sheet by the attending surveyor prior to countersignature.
3:01
